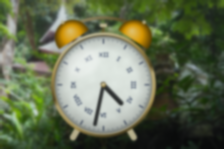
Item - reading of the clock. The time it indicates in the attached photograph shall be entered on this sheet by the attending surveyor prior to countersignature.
4:32
